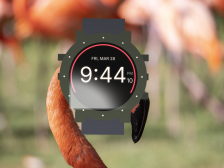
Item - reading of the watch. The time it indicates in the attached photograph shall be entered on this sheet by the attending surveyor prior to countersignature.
9:44
